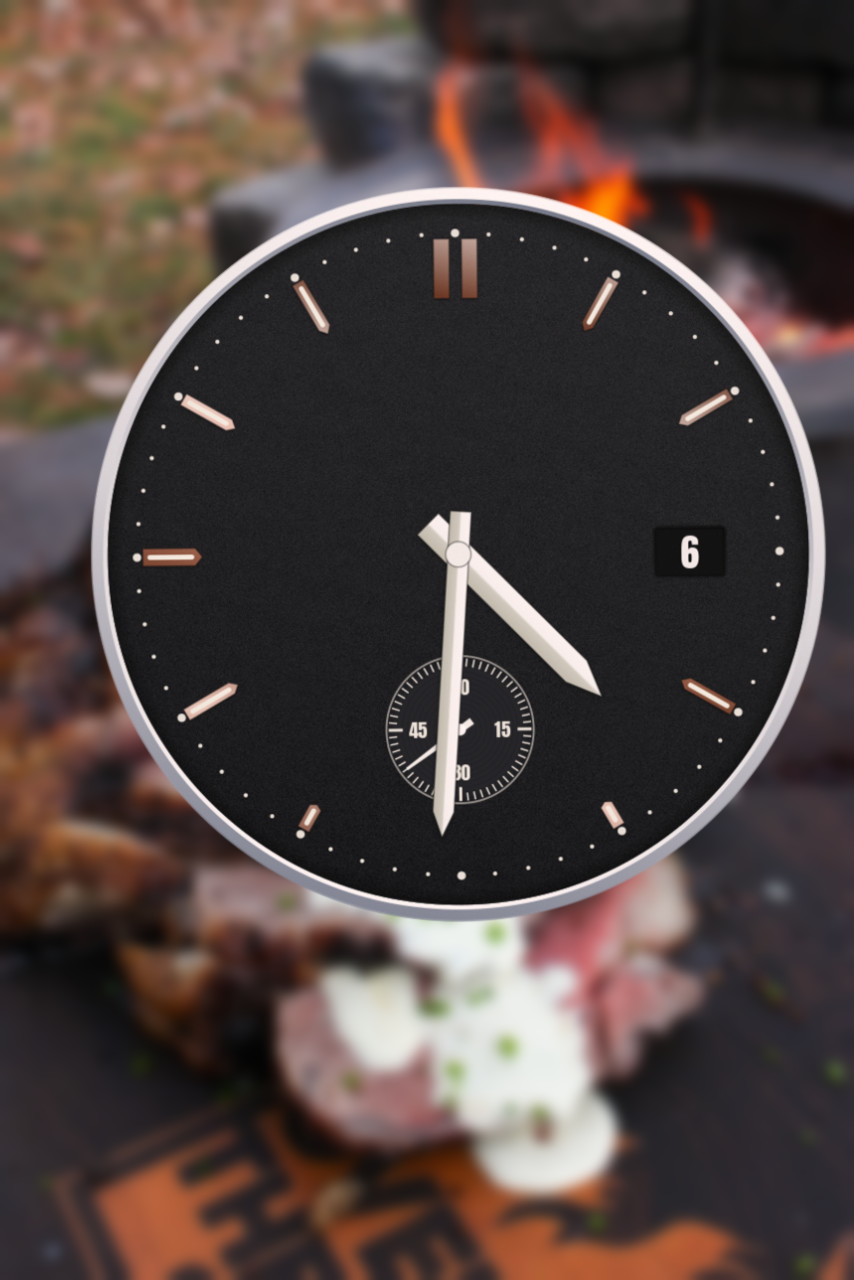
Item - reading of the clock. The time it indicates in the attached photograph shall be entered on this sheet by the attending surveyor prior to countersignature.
4:30:39
